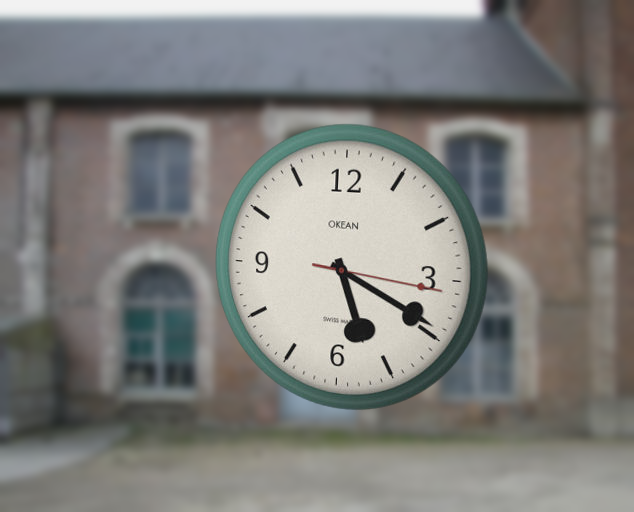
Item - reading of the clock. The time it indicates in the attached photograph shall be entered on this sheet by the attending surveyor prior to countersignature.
5:19:16
